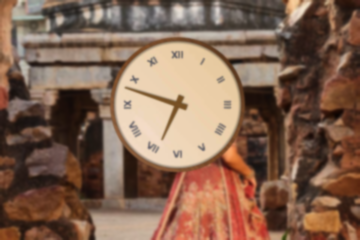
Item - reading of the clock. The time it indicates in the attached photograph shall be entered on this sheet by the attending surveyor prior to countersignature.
6:48
